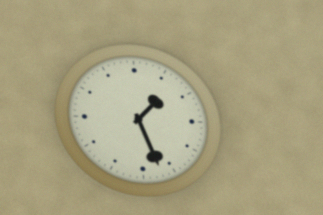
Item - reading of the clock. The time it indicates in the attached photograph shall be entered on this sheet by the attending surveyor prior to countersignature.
1:27
